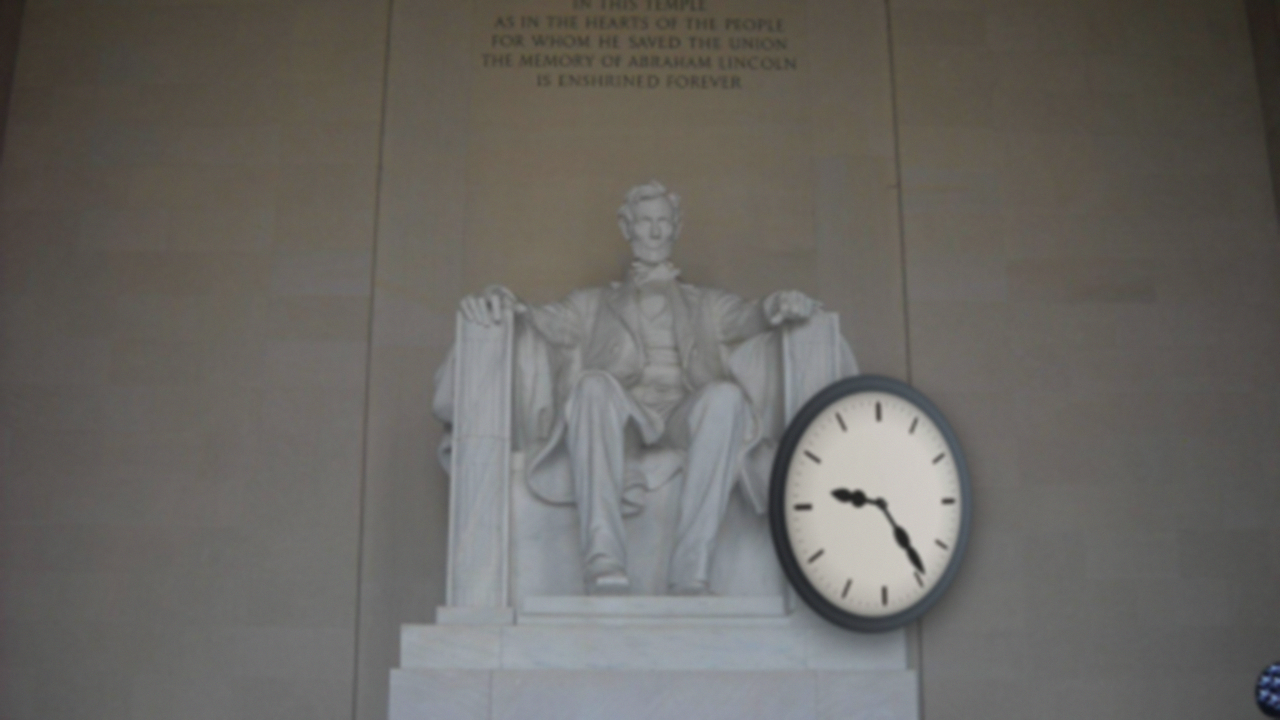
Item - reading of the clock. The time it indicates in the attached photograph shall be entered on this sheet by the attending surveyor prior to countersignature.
9:24
